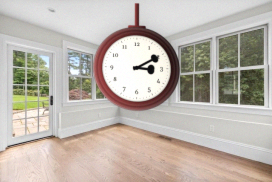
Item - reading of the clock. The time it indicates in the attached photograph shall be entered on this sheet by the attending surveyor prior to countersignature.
3:10
